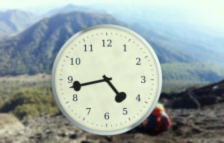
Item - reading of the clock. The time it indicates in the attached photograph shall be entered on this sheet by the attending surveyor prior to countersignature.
4:43
